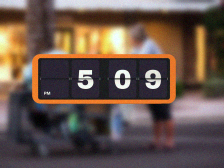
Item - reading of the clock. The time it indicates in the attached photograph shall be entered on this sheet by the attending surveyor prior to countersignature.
5:09
